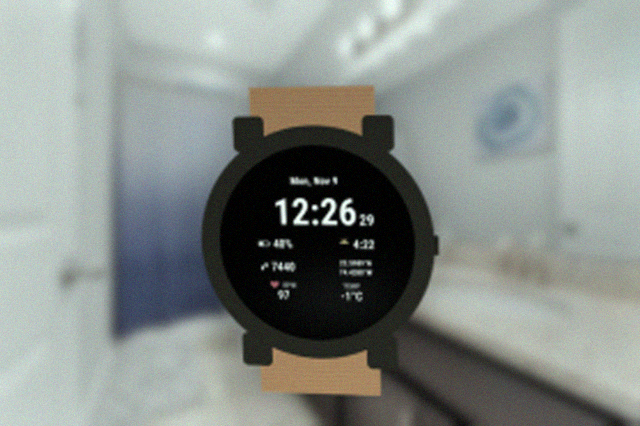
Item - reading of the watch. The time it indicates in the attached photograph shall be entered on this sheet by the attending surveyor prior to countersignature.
12:26
